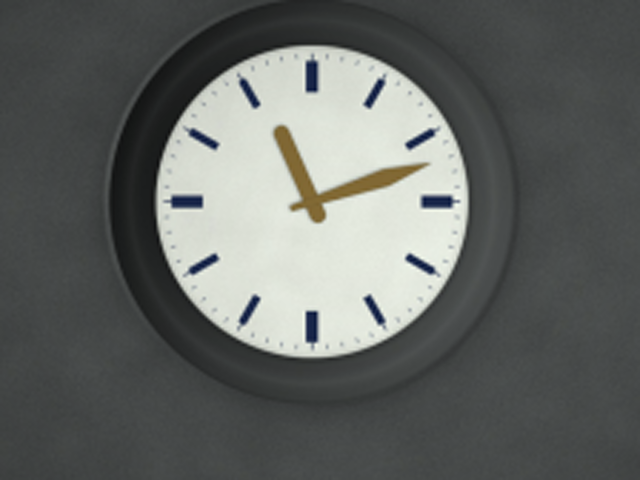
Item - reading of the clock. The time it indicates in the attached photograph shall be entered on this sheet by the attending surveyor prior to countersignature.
11:12
